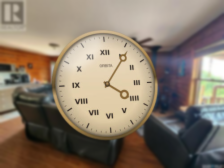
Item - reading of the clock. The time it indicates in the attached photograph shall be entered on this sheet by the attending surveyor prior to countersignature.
4:06
